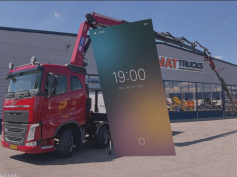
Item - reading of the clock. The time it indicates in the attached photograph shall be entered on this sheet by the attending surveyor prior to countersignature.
19:00
